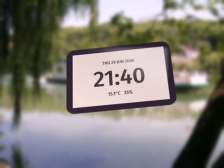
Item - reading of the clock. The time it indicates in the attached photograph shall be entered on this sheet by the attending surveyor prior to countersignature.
21:40
